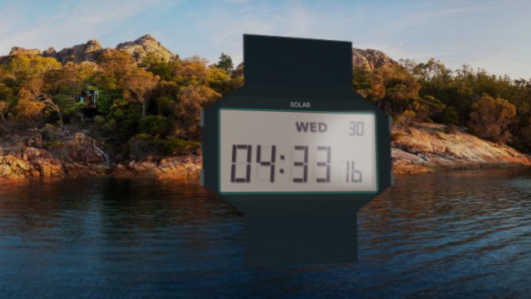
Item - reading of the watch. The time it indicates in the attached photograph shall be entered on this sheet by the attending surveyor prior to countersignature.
4:33:16
